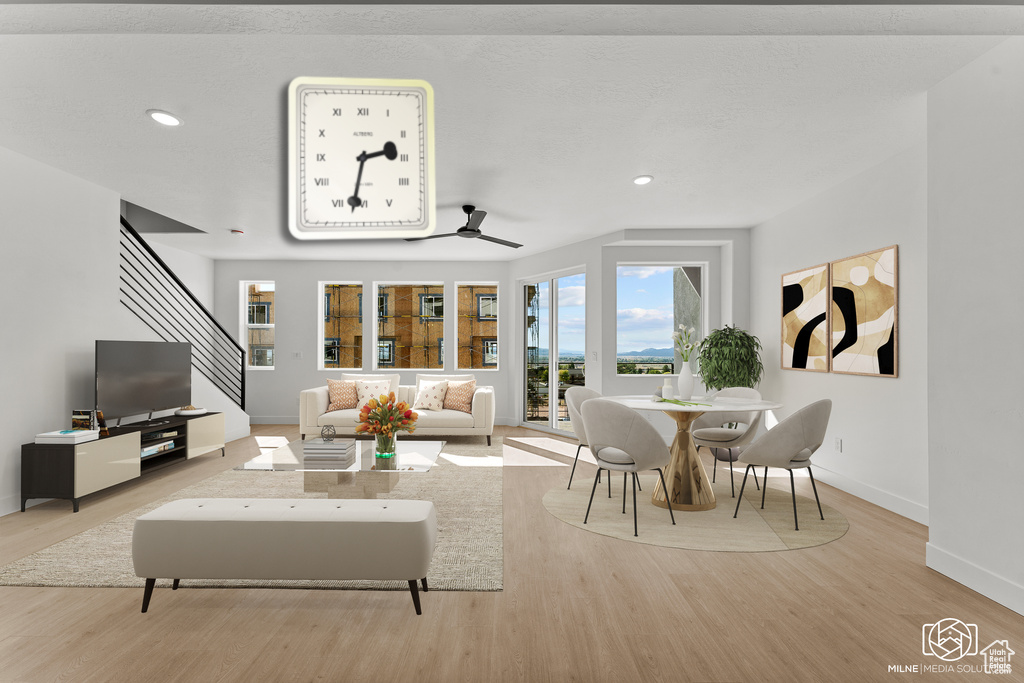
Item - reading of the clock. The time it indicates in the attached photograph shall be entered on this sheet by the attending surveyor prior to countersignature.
2:32
